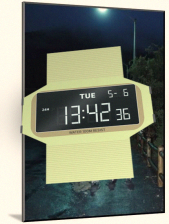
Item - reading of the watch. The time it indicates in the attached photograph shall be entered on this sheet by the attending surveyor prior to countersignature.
13:42:36
